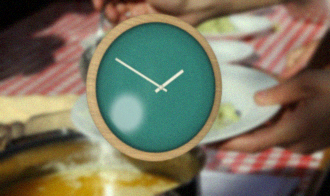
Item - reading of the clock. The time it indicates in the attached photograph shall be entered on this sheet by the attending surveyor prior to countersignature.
1:50
